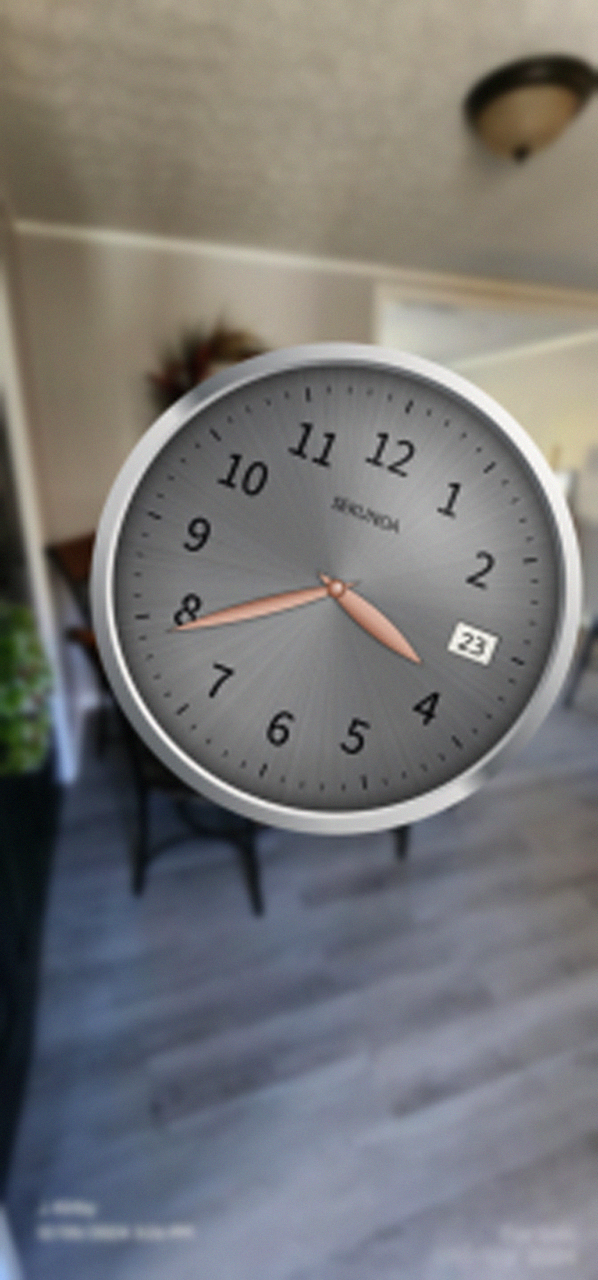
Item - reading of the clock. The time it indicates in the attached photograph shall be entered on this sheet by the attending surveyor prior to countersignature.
3:39
